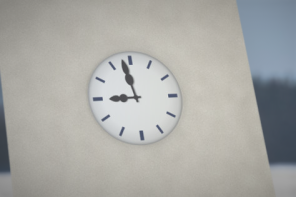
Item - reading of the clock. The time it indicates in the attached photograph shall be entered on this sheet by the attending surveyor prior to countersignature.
8:58
